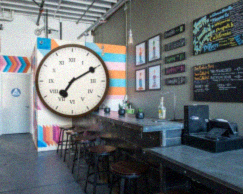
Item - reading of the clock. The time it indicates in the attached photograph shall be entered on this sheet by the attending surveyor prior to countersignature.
7:10
